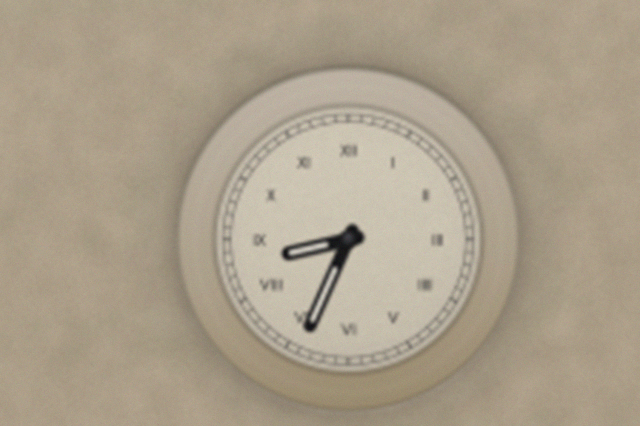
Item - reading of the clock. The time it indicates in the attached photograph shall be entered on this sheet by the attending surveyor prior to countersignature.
8:34
